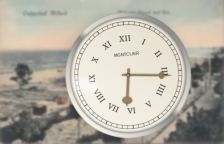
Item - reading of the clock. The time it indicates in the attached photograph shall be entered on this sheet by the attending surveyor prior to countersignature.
6:16
